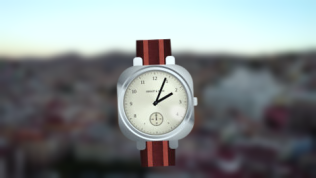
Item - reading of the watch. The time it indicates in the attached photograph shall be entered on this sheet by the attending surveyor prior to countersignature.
2:04
